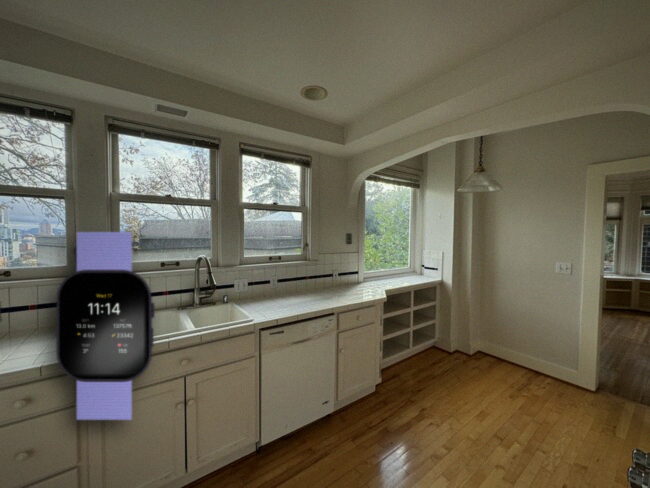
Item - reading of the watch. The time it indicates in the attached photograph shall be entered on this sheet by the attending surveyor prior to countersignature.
11:14
